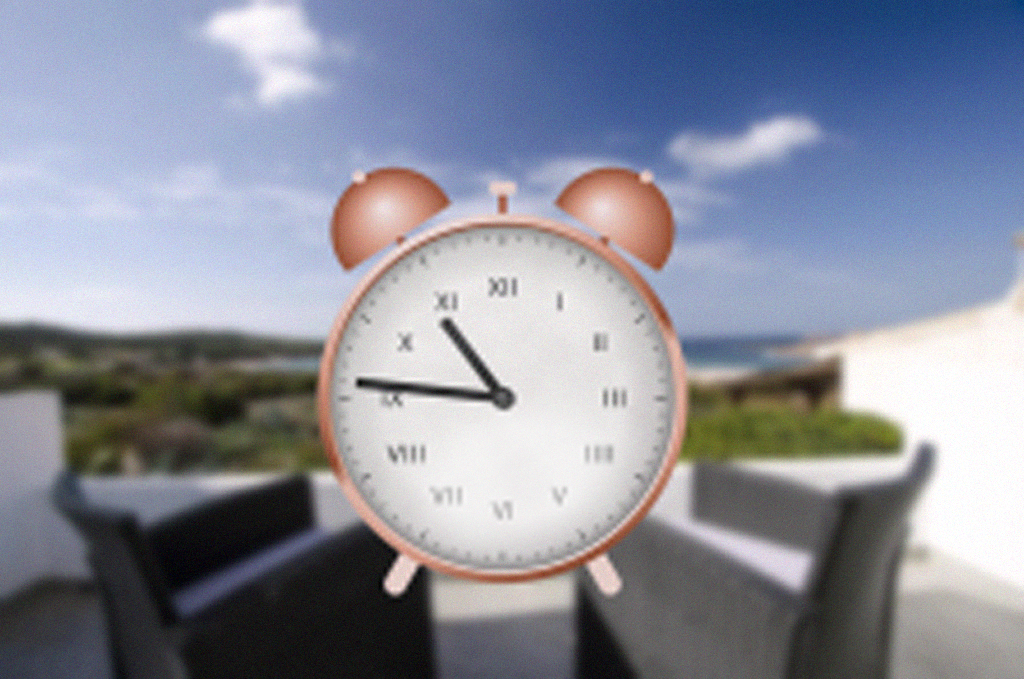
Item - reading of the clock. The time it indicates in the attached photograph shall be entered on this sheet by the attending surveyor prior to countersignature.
10:46
